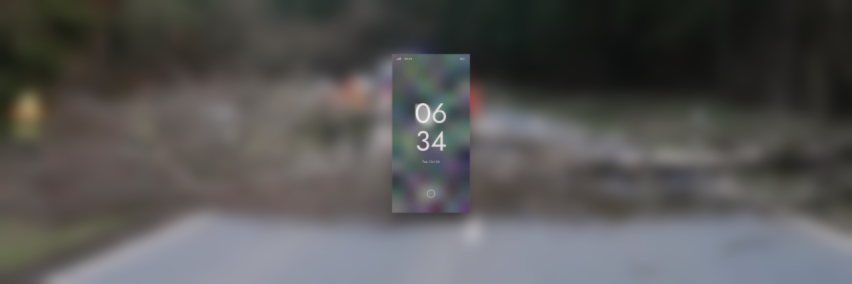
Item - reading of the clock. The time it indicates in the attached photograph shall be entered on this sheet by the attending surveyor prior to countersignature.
6:34
